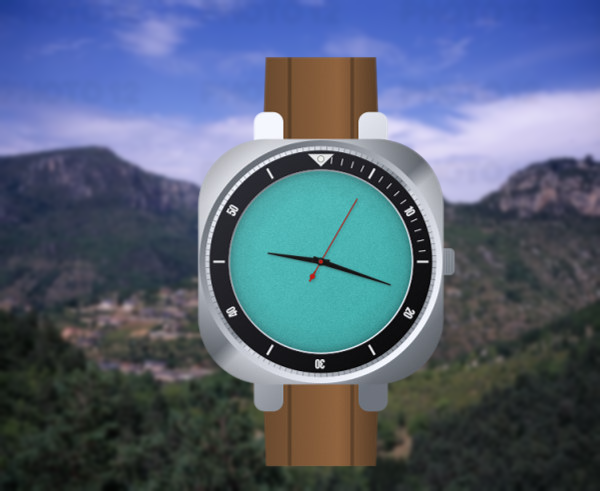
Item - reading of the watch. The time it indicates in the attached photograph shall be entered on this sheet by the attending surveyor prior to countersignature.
9:18:05
